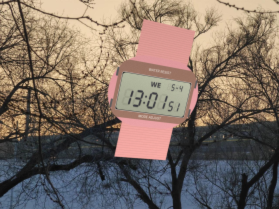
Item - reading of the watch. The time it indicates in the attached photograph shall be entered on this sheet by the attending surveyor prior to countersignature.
13:01:51
